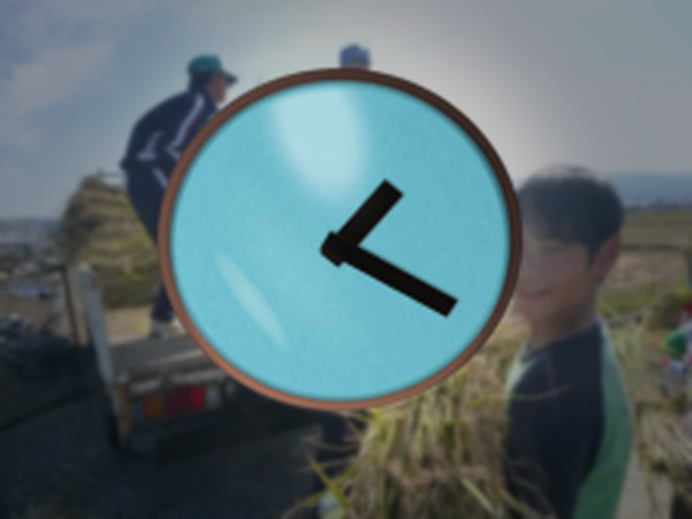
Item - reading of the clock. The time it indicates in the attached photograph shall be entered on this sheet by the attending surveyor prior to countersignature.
1:20
